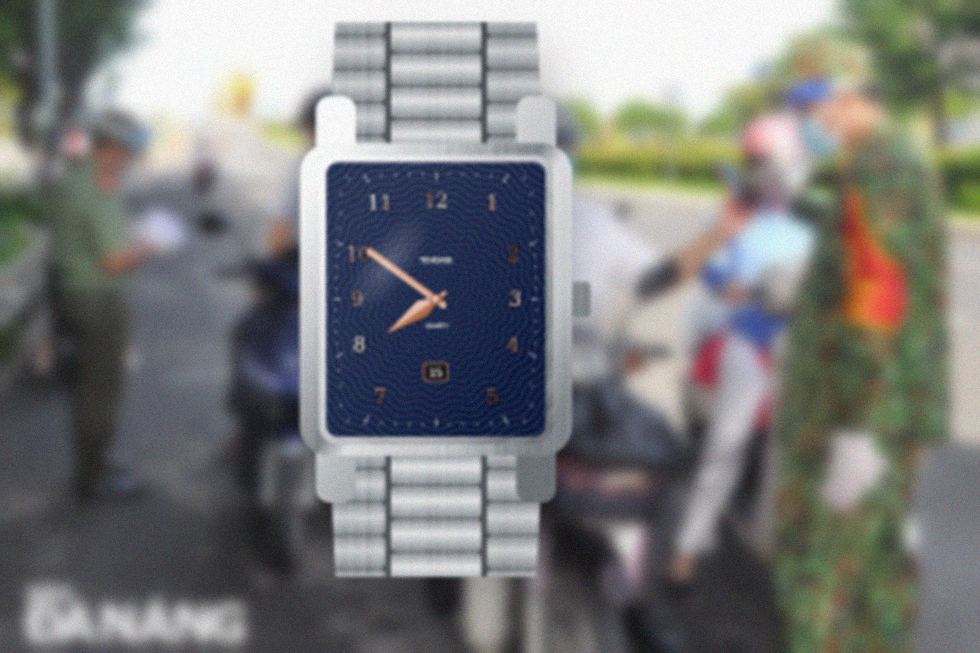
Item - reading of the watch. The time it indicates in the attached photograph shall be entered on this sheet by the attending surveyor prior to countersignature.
7:51
